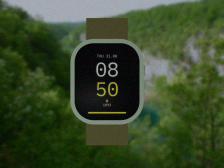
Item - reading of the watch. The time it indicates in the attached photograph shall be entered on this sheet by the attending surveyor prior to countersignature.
8:50
